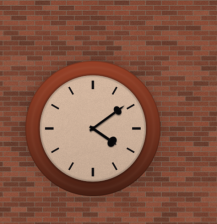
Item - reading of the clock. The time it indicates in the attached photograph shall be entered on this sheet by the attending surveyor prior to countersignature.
4:09
